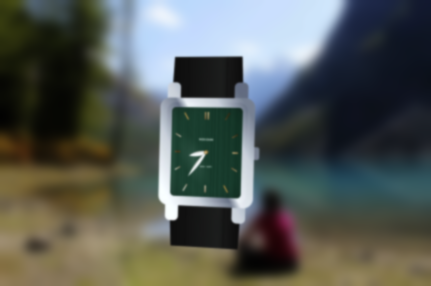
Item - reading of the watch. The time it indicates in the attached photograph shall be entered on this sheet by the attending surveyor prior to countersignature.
8:36
